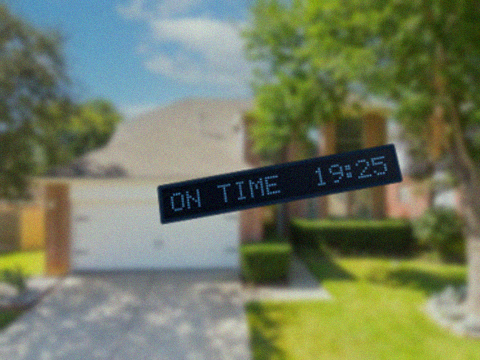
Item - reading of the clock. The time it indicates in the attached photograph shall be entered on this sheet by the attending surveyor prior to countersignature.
19:25
